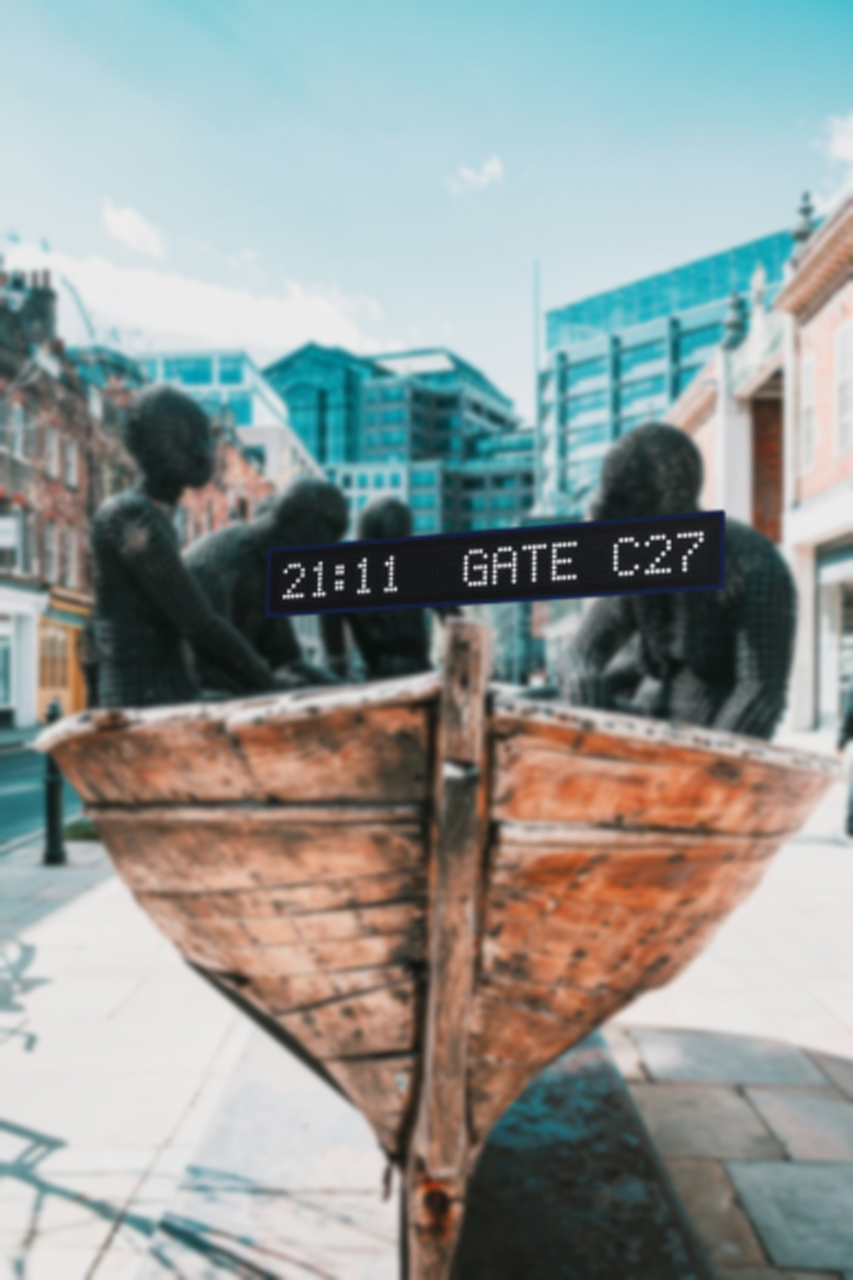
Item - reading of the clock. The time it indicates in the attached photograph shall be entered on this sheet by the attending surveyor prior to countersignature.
21:11
